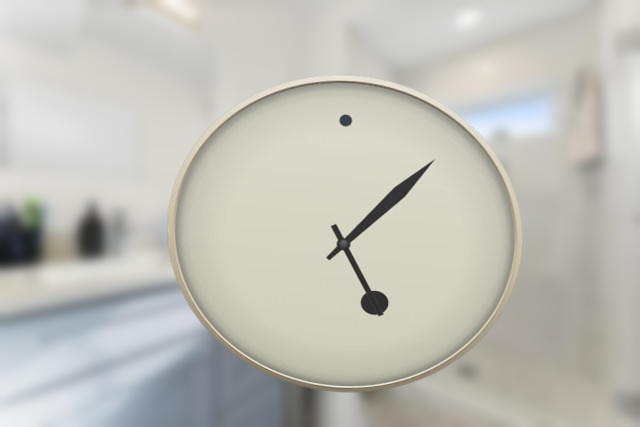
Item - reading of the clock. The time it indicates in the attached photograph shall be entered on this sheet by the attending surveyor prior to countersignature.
5:07
